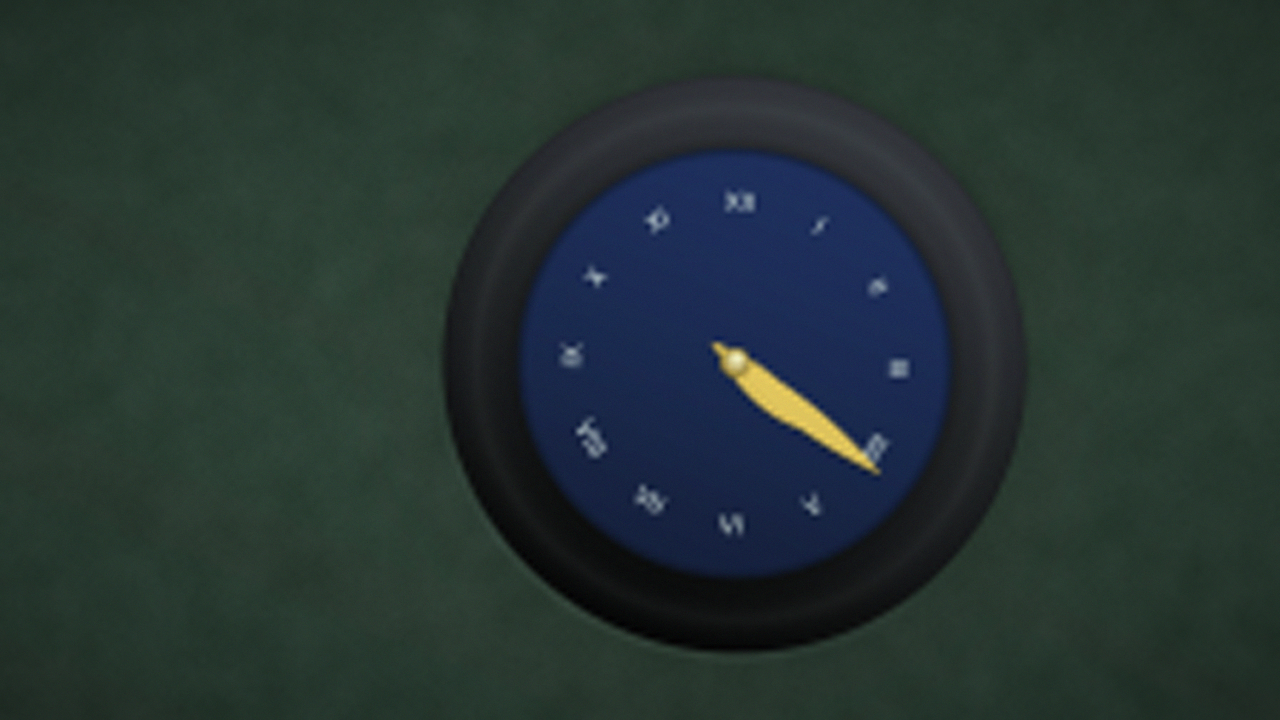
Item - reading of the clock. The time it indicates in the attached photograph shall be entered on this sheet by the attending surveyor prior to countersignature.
4:21
